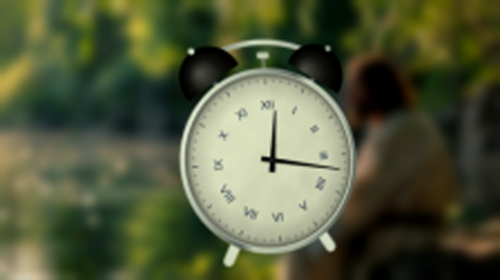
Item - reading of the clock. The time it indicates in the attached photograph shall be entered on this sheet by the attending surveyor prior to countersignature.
12:17
